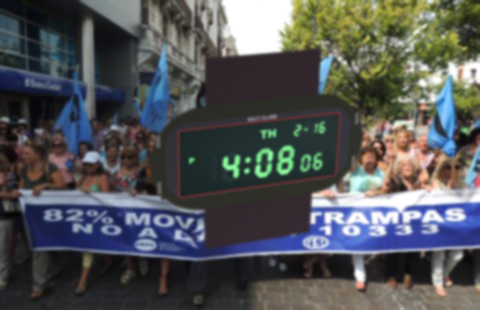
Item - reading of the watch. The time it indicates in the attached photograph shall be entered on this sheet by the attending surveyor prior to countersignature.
4:08:06
